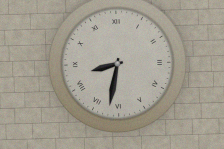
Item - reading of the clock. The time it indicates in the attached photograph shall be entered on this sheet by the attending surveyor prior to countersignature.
8:32
